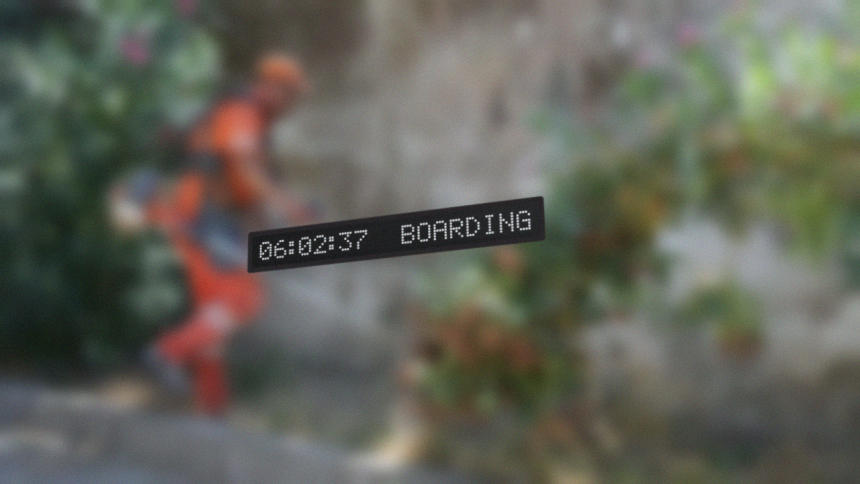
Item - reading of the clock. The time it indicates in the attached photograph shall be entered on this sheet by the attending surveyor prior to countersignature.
6:02:37
